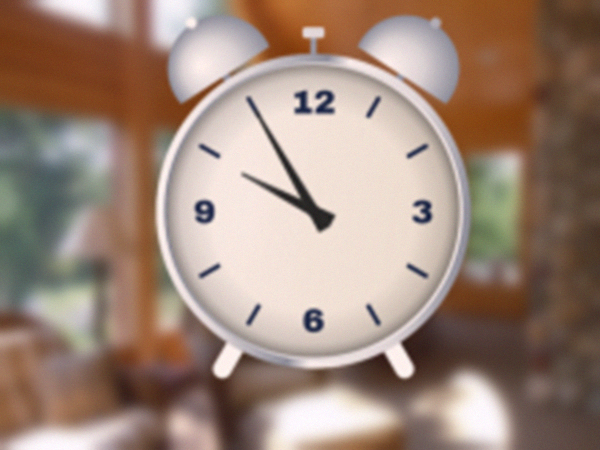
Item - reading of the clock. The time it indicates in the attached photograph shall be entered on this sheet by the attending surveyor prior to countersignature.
9:55
